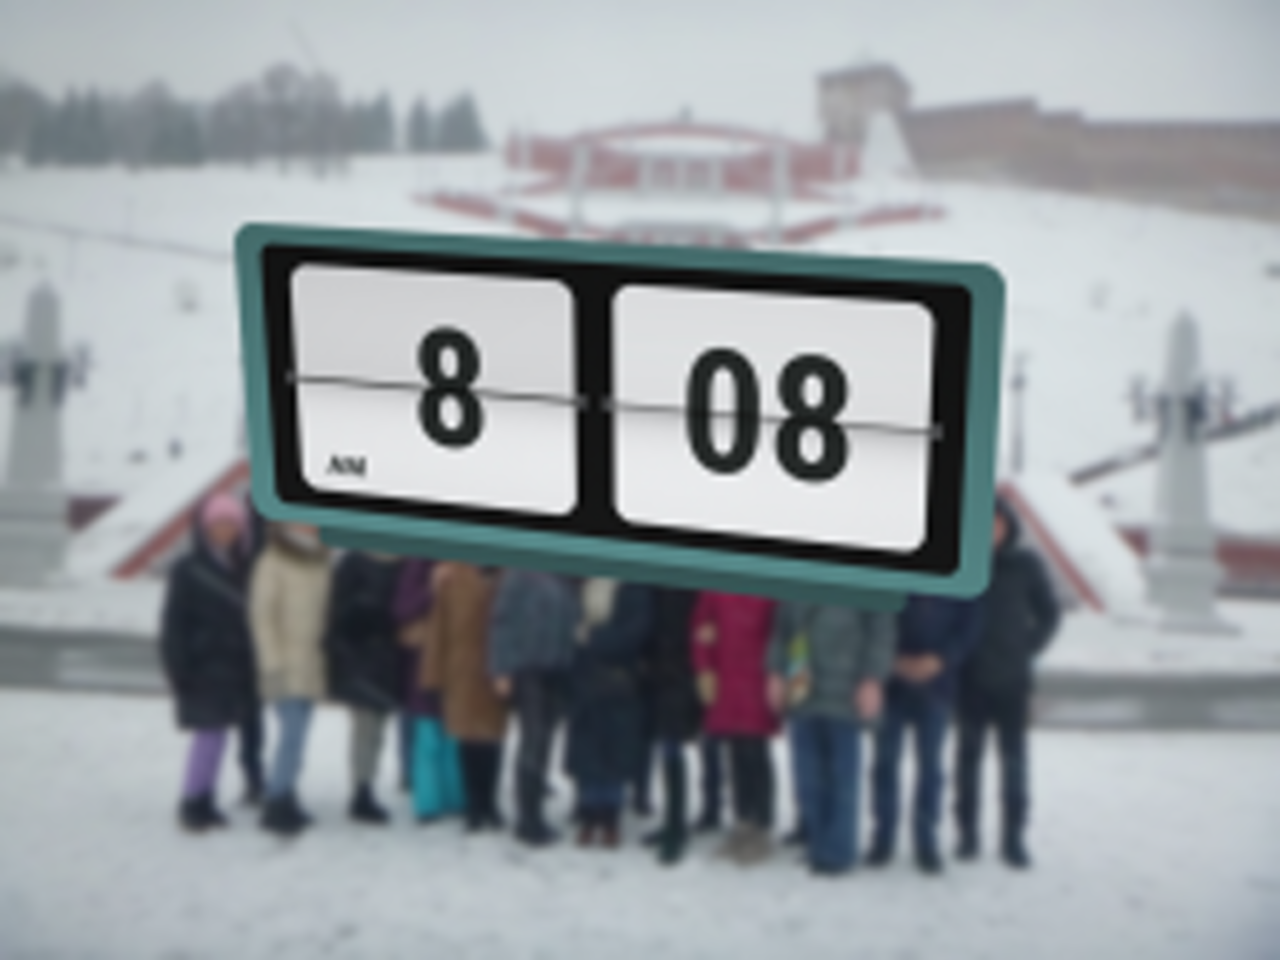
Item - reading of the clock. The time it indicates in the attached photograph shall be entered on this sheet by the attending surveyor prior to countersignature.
8:08
